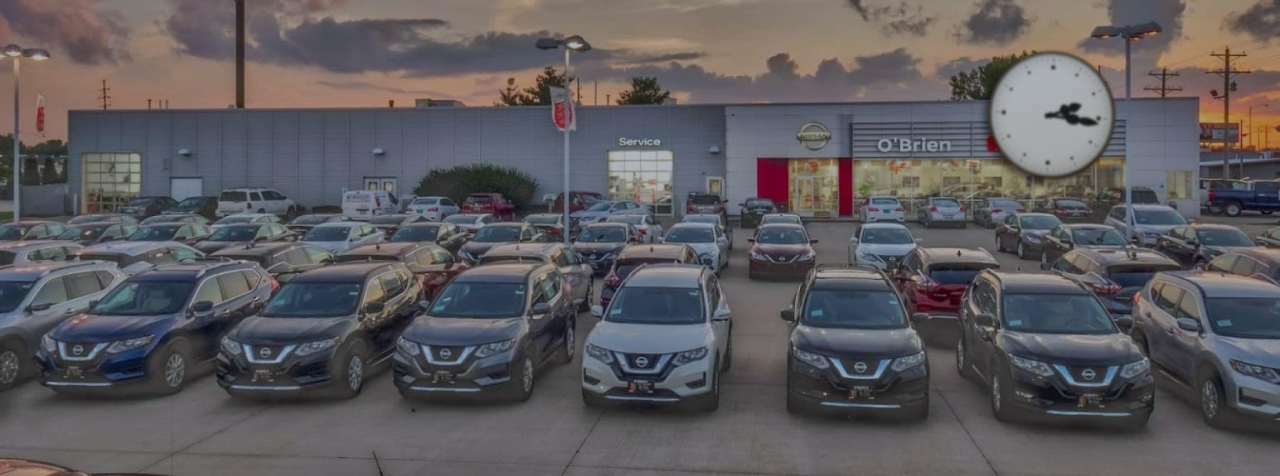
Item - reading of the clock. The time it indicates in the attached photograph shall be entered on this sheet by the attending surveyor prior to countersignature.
2:16
